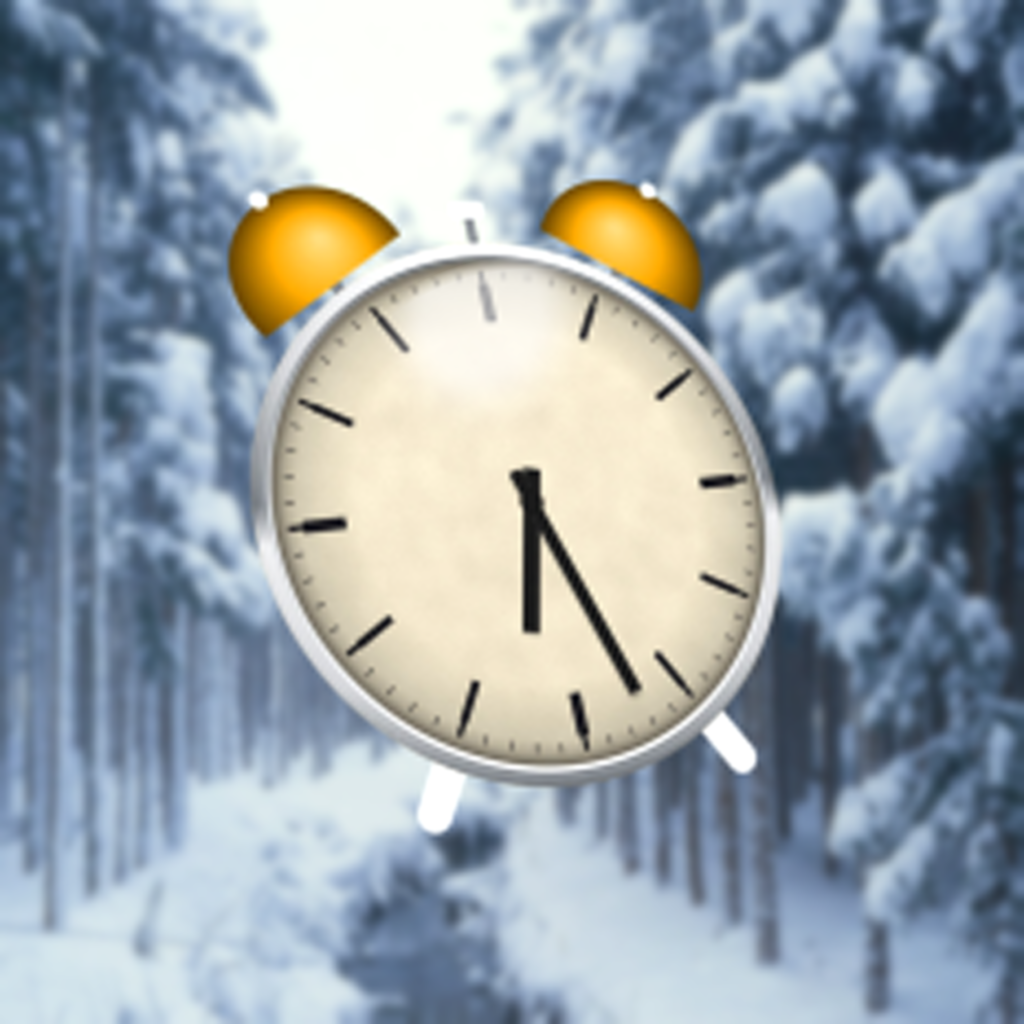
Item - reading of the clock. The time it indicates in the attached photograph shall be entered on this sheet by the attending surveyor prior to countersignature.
6:27
